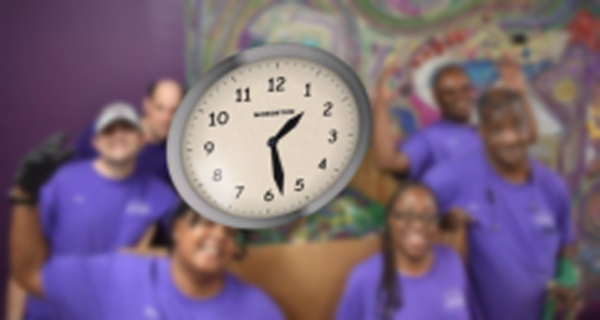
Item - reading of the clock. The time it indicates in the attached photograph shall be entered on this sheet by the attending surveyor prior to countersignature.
1:28
